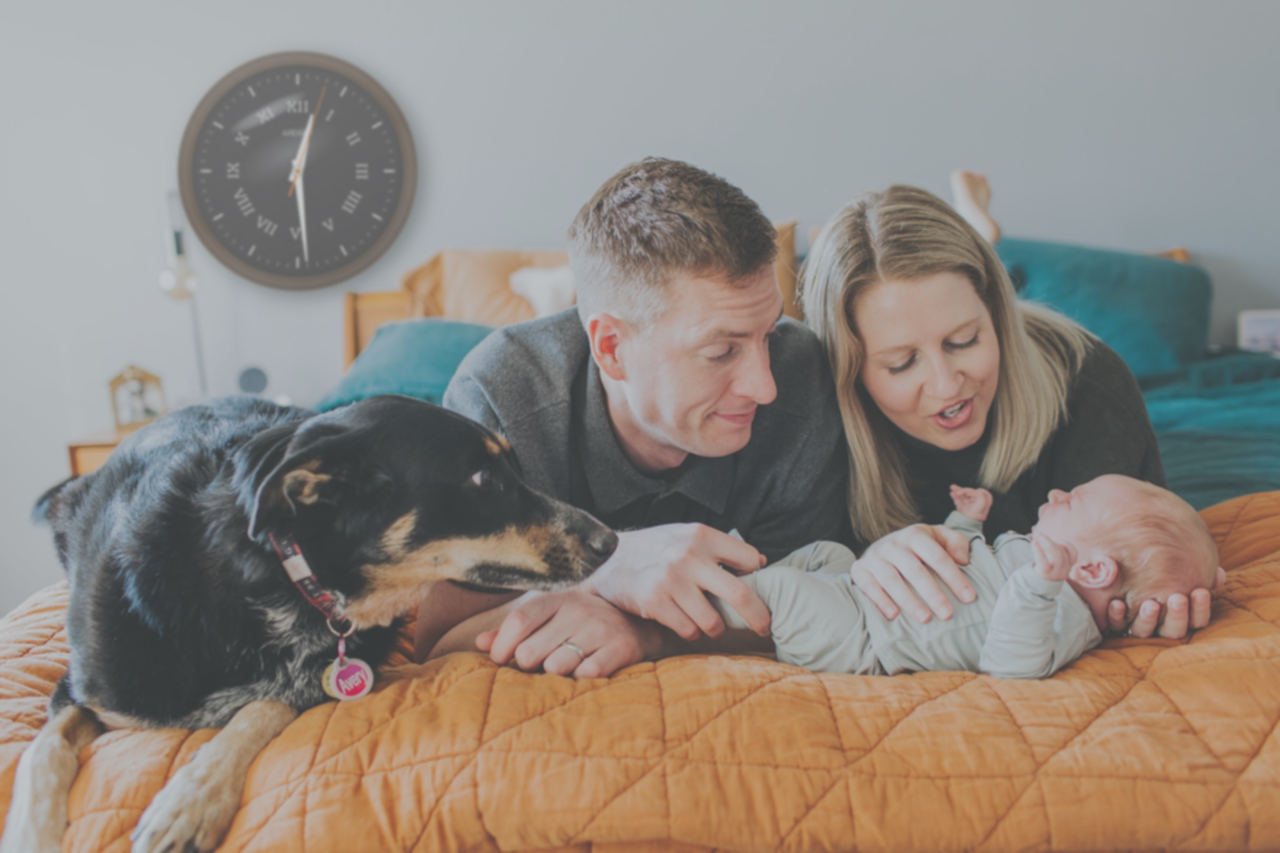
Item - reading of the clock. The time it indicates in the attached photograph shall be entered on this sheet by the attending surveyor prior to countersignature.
12:29:03
